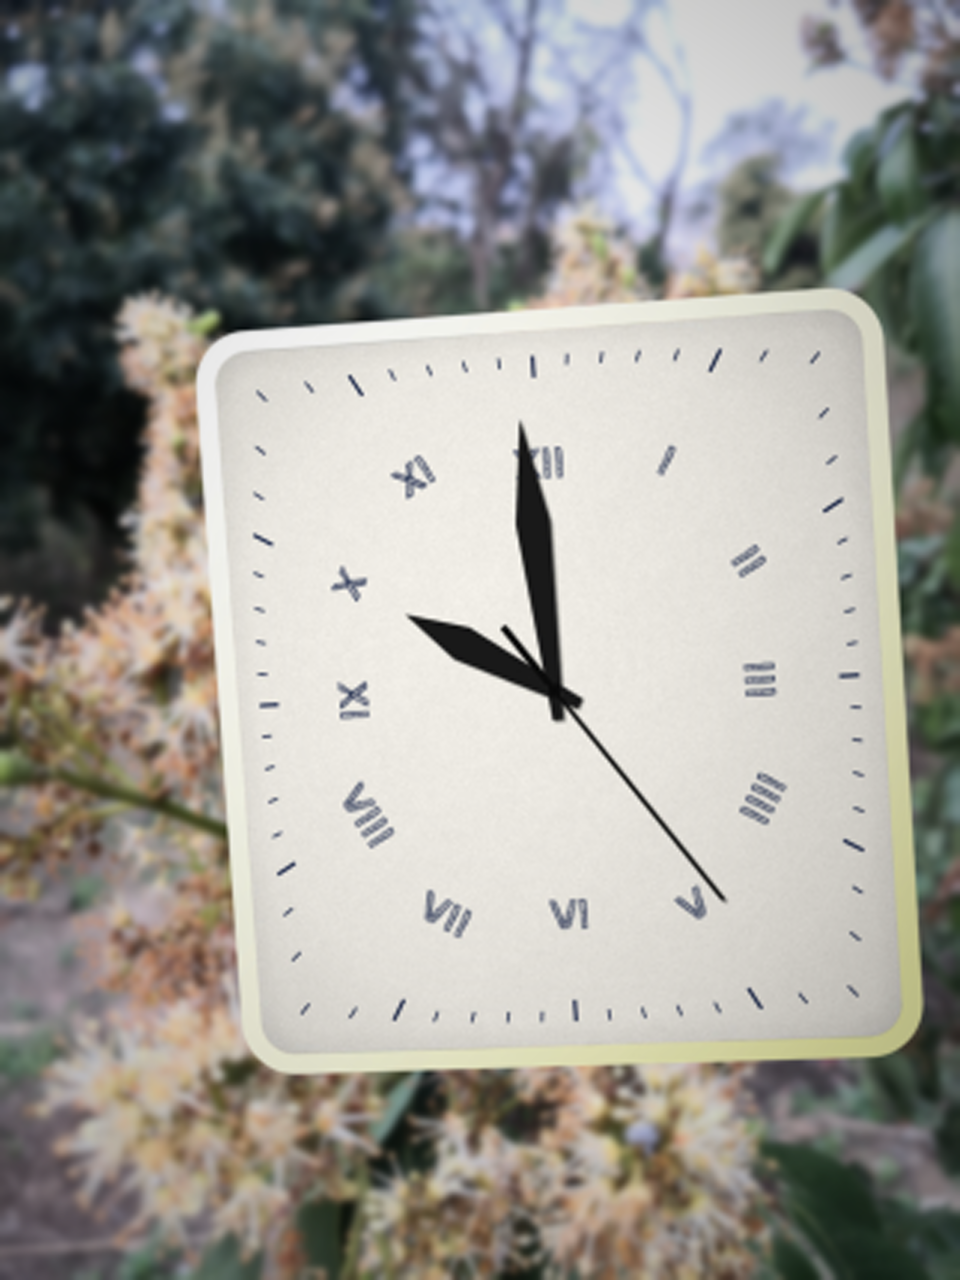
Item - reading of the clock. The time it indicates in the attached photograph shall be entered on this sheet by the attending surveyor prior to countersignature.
9:59:24
